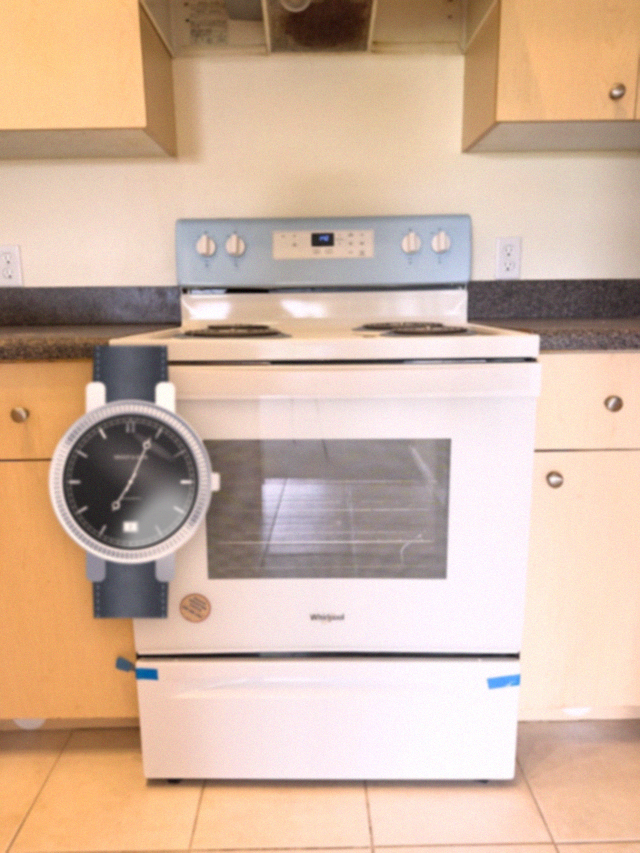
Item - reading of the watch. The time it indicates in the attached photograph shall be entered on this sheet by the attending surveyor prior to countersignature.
7:04
